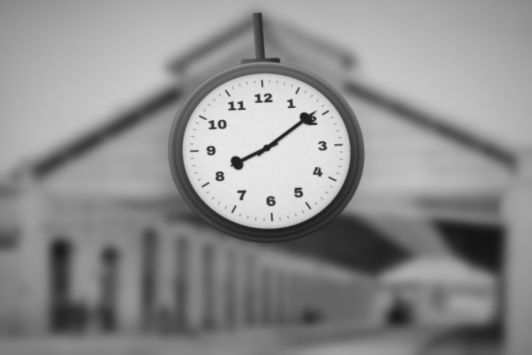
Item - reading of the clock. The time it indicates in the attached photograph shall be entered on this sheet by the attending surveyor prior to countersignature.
8:09
